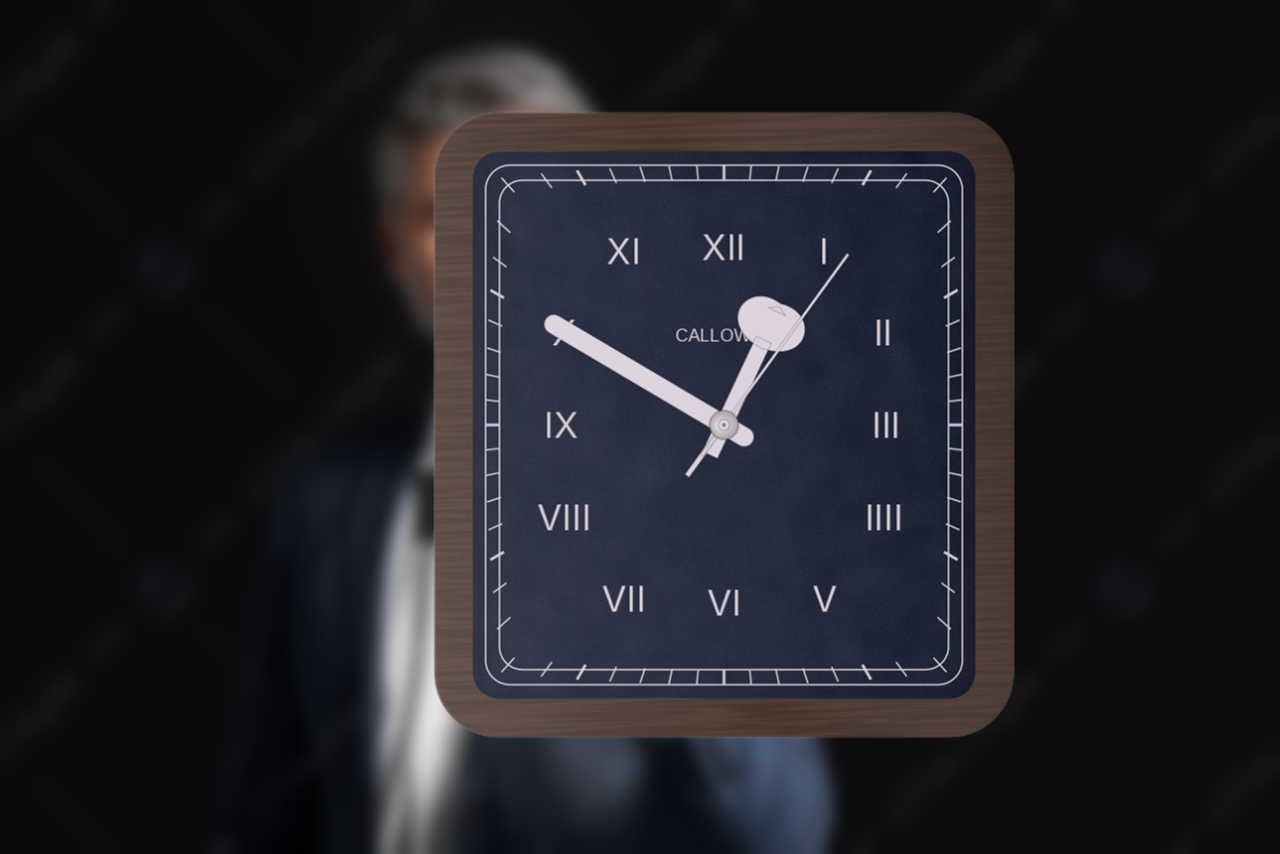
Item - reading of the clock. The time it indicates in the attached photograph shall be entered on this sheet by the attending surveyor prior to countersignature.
12:50:06
